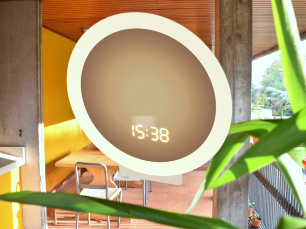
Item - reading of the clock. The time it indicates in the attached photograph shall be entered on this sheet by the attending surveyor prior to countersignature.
15:38
